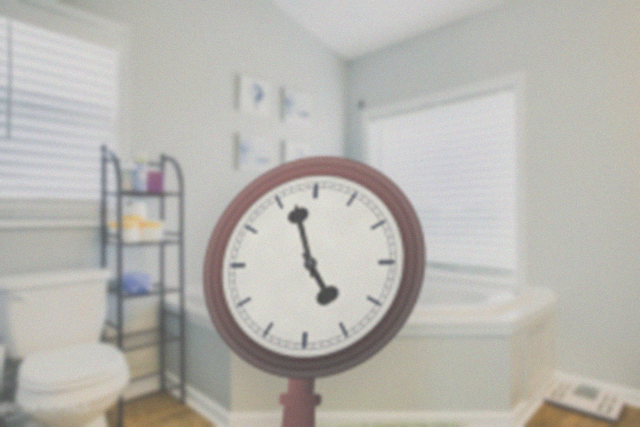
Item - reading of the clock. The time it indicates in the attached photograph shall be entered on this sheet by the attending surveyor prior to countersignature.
4:57
